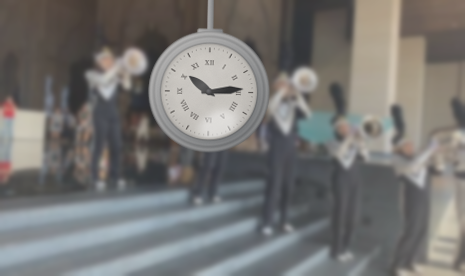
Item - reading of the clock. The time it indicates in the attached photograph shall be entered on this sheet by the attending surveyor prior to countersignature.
10:14
